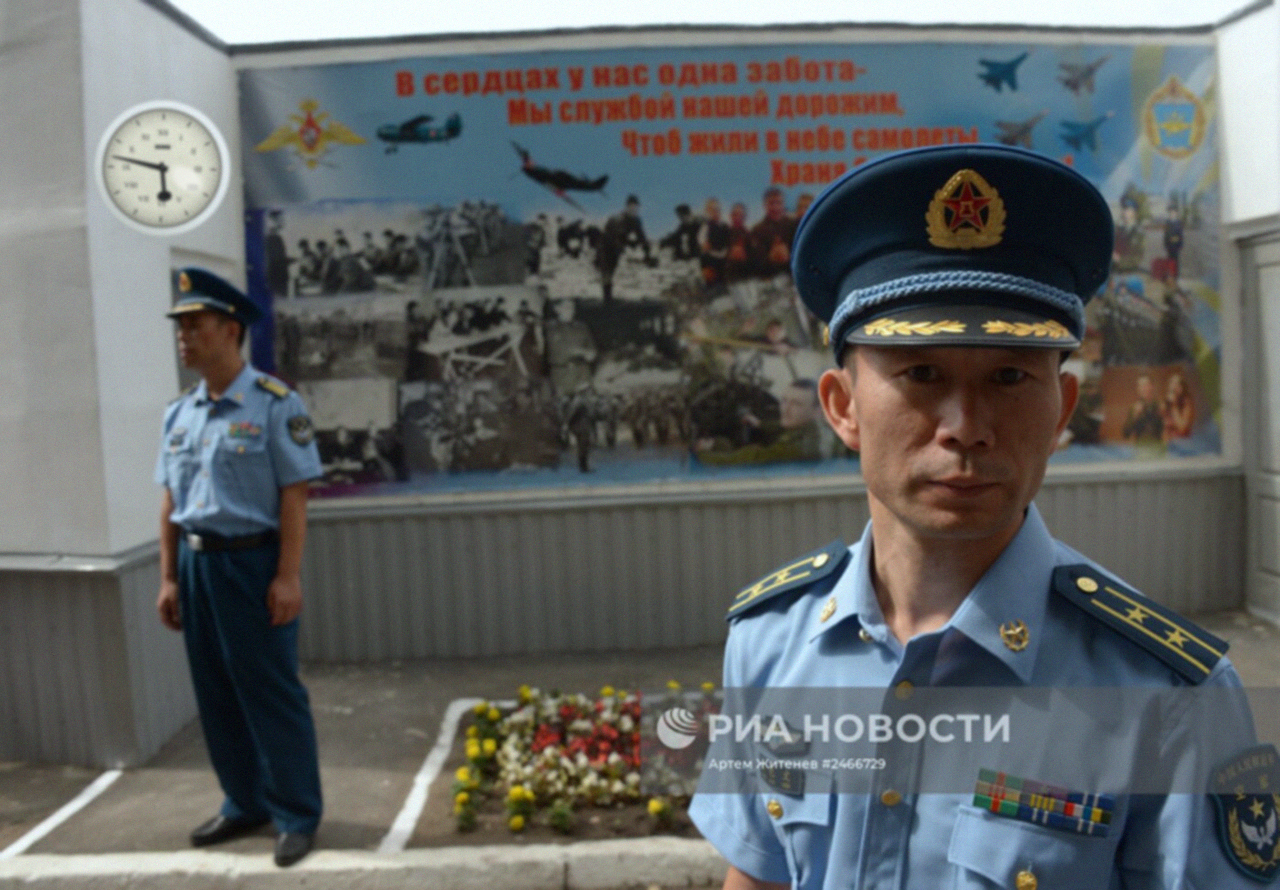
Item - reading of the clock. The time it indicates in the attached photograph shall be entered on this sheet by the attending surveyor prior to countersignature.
5:47
